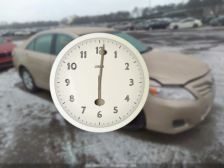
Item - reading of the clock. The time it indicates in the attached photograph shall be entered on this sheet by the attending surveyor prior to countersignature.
6:01
